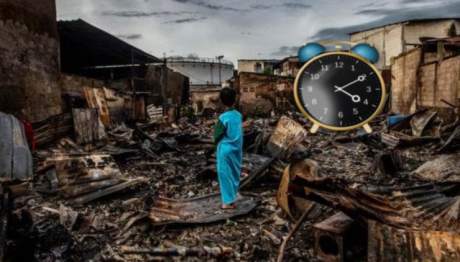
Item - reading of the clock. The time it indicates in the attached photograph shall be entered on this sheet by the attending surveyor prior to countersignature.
4:10
